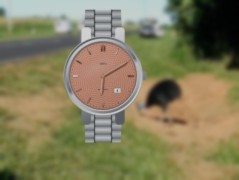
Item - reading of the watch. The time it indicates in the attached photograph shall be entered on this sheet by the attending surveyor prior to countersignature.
6:10
